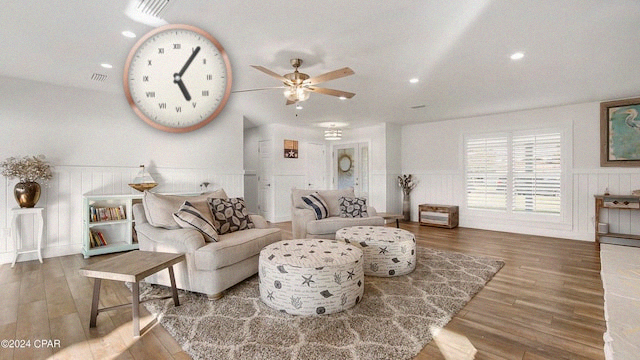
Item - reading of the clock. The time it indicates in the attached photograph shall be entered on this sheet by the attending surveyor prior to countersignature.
5:06
